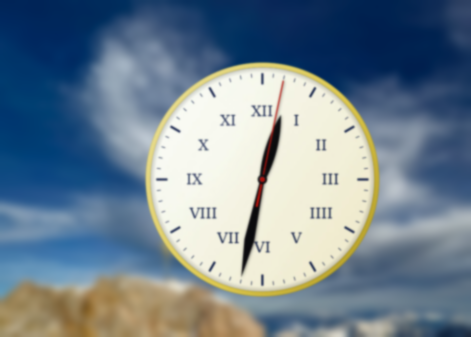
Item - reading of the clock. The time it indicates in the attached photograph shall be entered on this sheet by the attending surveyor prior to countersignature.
12:32:02
